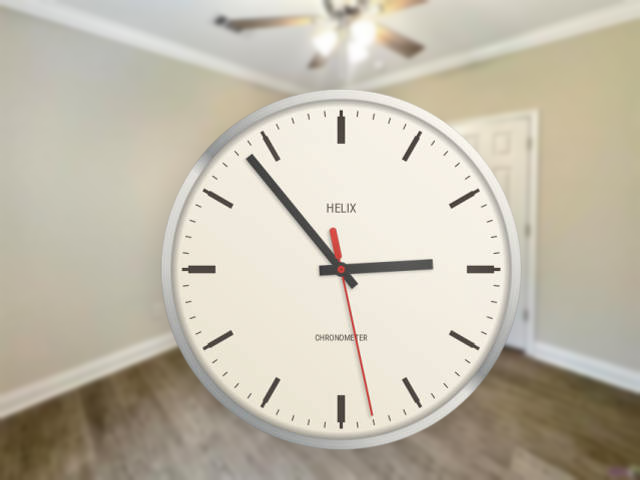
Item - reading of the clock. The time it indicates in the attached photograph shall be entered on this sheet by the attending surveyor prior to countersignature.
2:53:28
